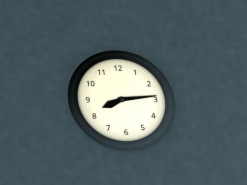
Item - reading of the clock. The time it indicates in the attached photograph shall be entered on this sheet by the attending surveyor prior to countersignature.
8:14
